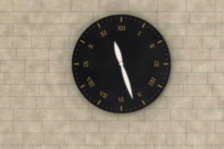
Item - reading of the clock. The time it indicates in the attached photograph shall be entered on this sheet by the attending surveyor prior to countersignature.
11:27
